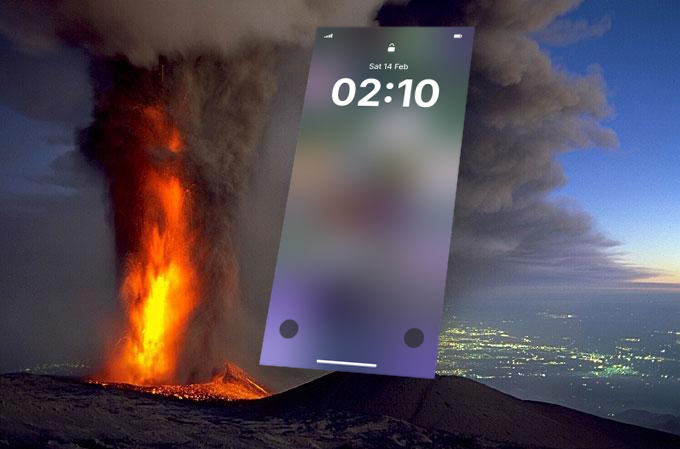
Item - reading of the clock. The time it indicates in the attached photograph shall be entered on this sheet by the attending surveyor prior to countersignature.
2:10
